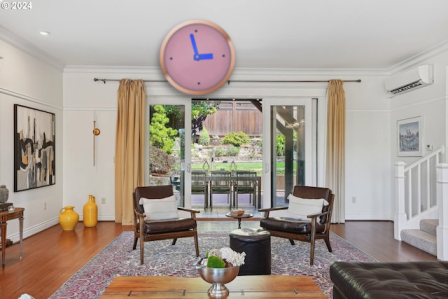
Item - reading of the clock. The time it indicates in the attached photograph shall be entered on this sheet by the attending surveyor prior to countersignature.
2:58
